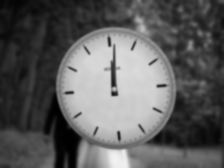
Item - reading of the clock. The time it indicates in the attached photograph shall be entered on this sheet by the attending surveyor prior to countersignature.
12:01
